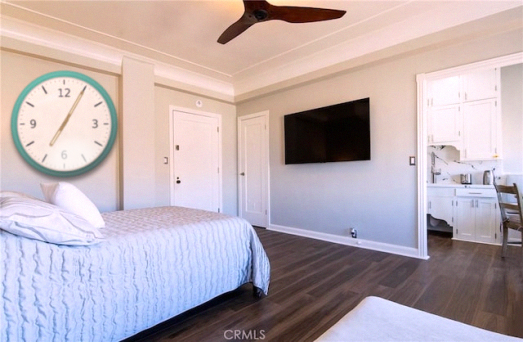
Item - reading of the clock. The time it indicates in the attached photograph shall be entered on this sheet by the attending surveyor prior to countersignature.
7:05
